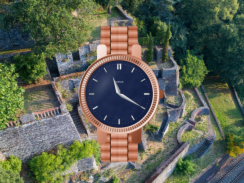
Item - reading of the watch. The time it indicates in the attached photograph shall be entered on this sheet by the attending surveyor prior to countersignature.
11:20
